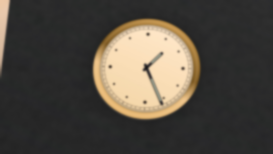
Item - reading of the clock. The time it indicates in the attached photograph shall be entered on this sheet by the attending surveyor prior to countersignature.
1:26
